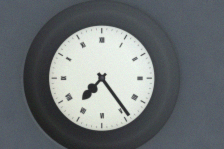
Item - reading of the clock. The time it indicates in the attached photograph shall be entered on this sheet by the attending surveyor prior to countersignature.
7:24
